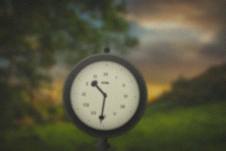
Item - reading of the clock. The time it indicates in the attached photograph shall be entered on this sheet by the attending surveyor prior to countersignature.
10:31
